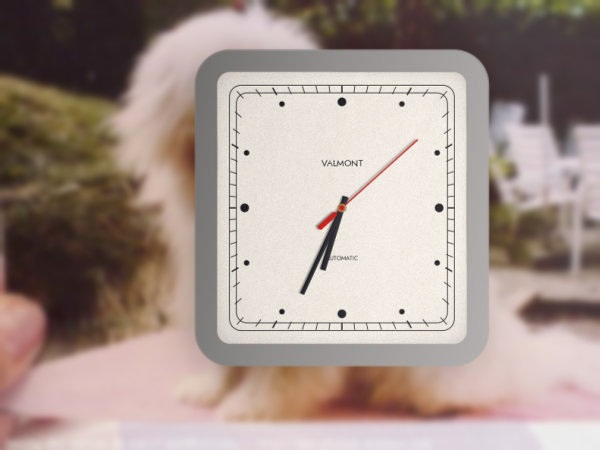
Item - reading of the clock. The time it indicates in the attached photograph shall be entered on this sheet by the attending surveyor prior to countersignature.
6:34:08
